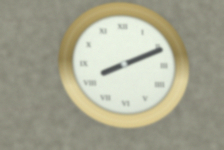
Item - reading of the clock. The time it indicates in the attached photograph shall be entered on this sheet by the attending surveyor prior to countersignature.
8:11
